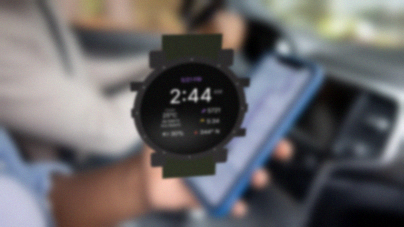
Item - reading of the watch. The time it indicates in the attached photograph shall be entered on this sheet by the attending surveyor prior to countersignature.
2:44
